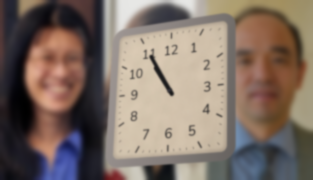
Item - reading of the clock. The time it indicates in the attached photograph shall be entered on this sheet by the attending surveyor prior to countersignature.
10:55
